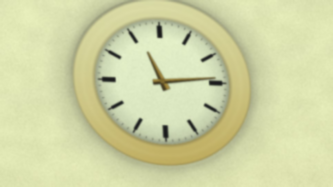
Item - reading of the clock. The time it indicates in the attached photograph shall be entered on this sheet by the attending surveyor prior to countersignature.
11:14
